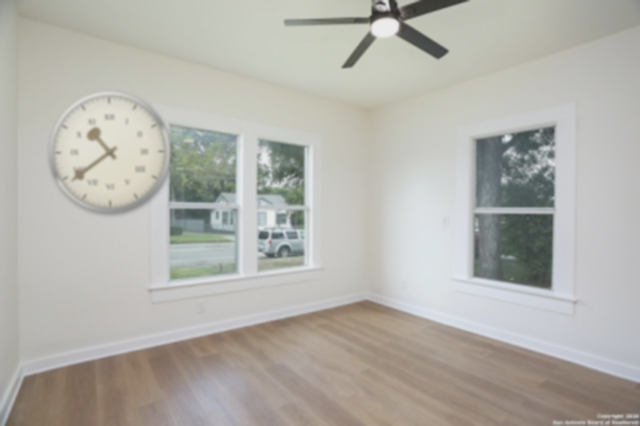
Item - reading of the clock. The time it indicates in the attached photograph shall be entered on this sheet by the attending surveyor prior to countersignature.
10:39
